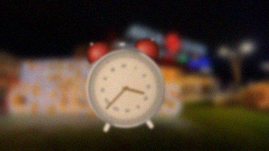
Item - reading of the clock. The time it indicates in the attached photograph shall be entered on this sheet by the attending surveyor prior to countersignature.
3:38
